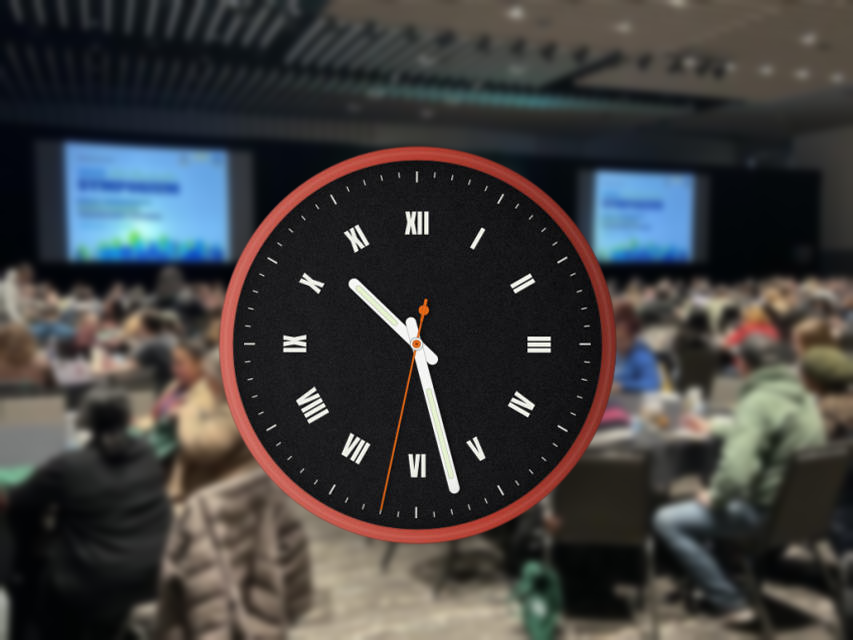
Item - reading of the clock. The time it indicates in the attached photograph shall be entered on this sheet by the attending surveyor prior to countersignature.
10:27:32
